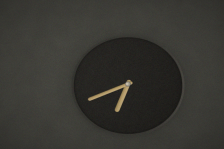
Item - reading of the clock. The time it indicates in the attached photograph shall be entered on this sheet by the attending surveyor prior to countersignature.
6:41
